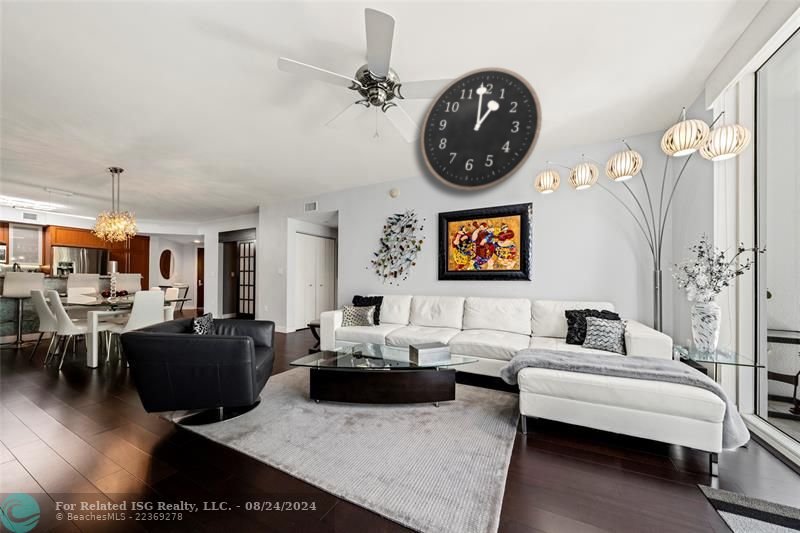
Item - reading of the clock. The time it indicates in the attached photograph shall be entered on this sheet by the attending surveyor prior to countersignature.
12:59
